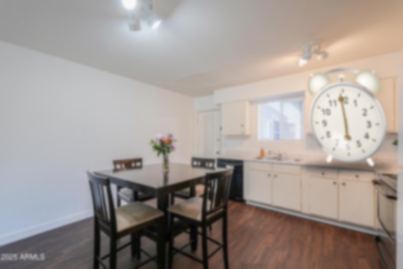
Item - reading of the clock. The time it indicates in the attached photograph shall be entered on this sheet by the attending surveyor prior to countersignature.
5:59
